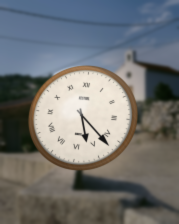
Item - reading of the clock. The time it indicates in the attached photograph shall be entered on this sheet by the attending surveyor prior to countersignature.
5:22
